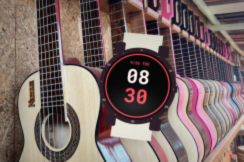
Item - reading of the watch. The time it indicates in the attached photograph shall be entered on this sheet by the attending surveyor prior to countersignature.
8:30
